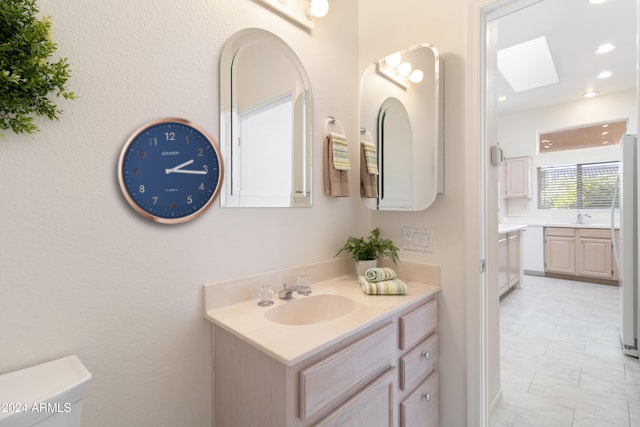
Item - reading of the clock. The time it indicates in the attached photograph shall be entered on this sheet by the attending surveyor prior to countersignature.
2:16
